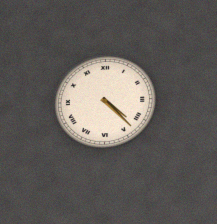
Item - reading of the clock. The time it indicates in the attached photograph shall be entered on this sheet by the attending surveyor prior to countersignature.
4:23
